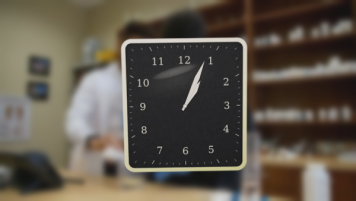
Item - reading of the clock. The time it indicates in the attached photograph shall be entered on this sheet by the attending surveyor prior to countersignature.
1:04
